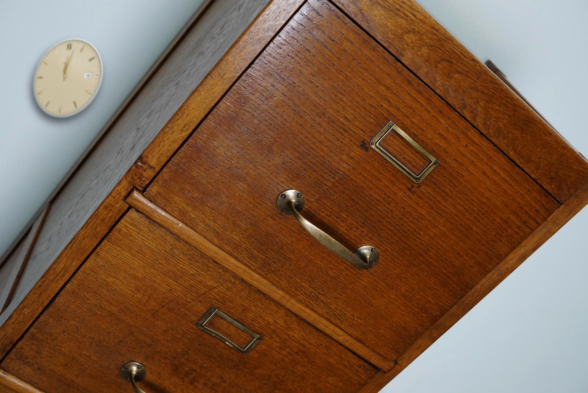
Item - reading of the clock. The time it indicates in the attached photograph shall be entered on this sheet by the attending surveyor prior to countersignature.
12:02
